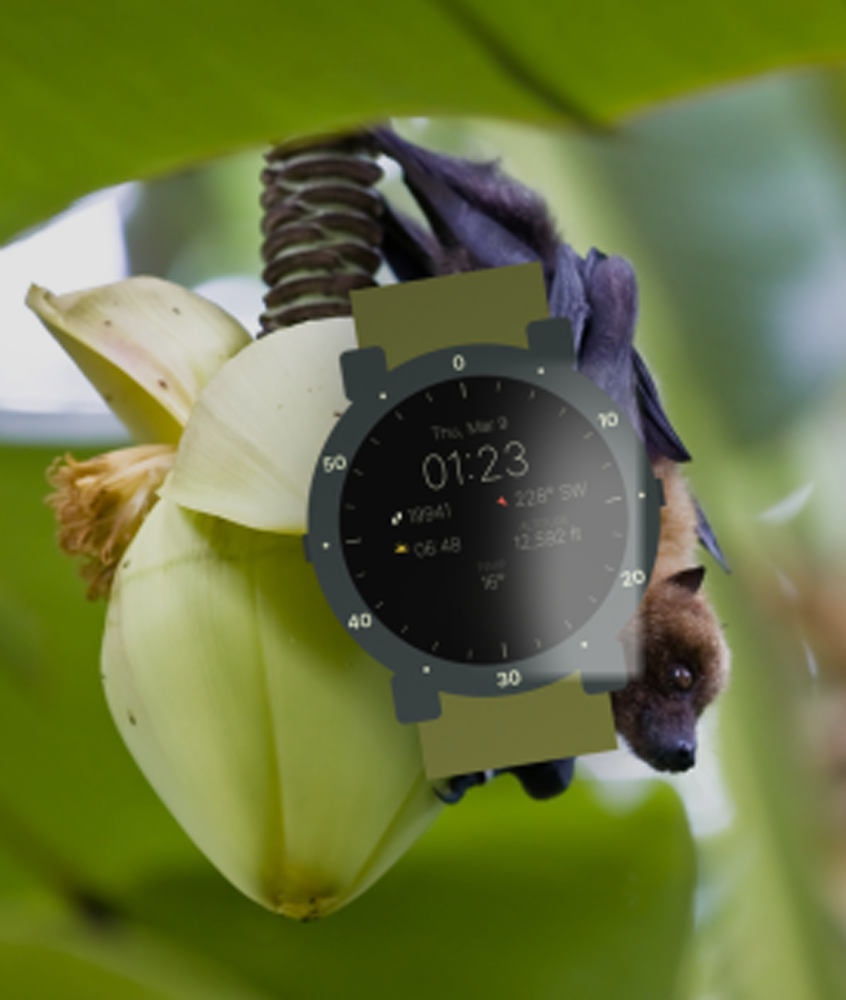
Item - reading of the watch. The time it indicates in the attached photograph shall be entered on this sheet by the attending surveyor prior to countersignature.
1:23
